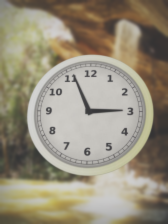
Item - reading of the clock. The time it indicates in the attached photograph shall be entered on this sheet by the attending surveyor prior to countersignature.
2:56
